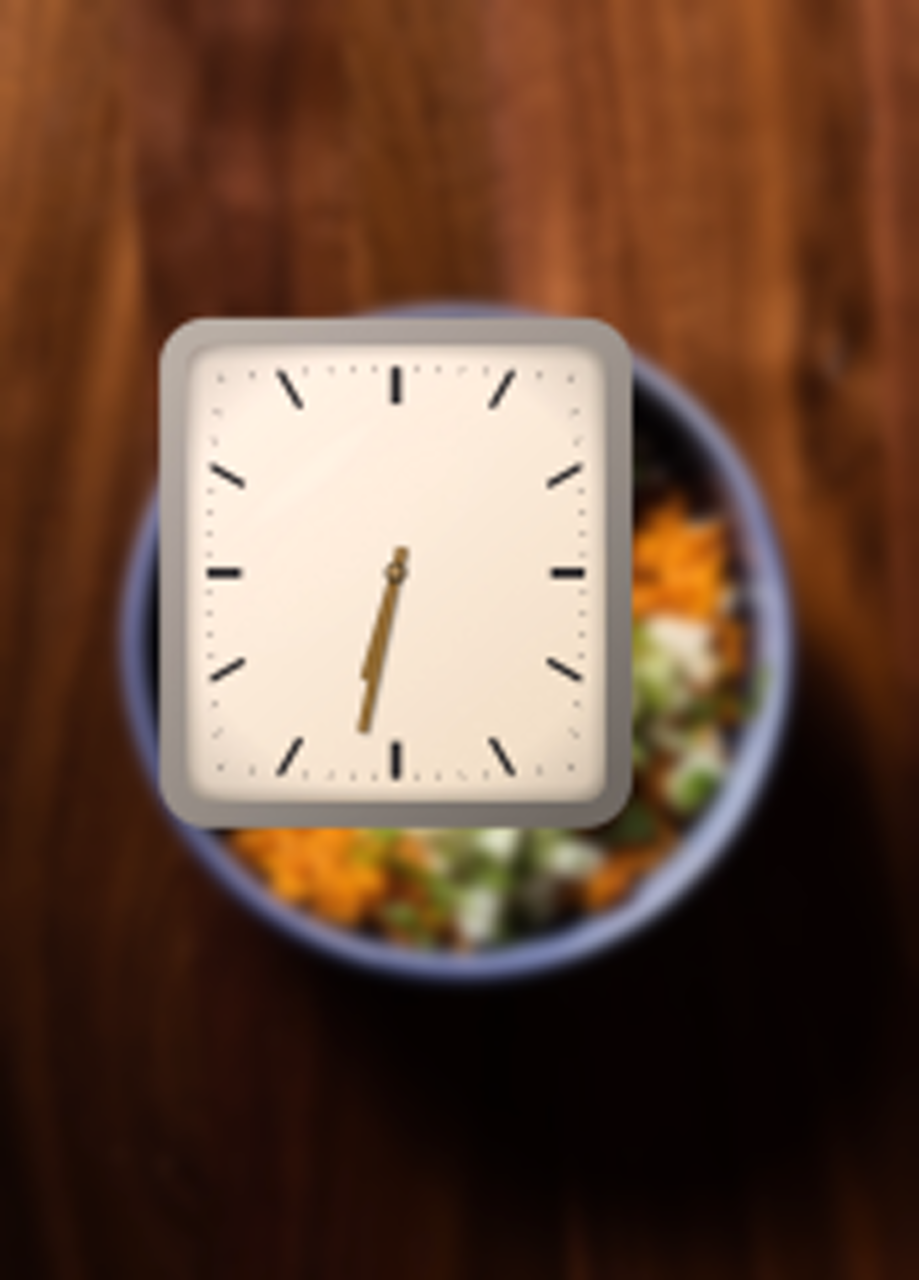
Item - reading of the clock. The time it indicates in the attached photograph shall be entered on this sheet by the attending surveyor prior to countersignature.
6:32
